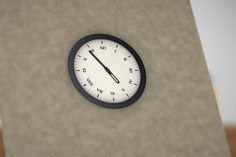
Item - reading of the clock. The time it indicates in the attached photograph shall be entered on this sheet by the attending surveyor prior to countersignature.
4:54
